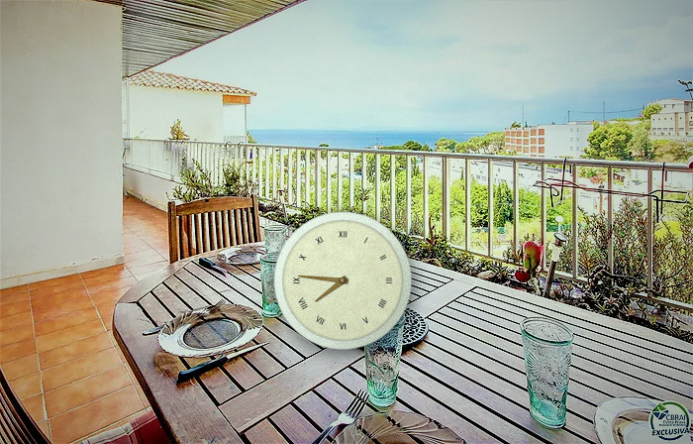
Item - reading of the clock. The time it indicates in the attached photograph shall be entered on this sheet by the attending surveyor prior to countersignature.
7:46
